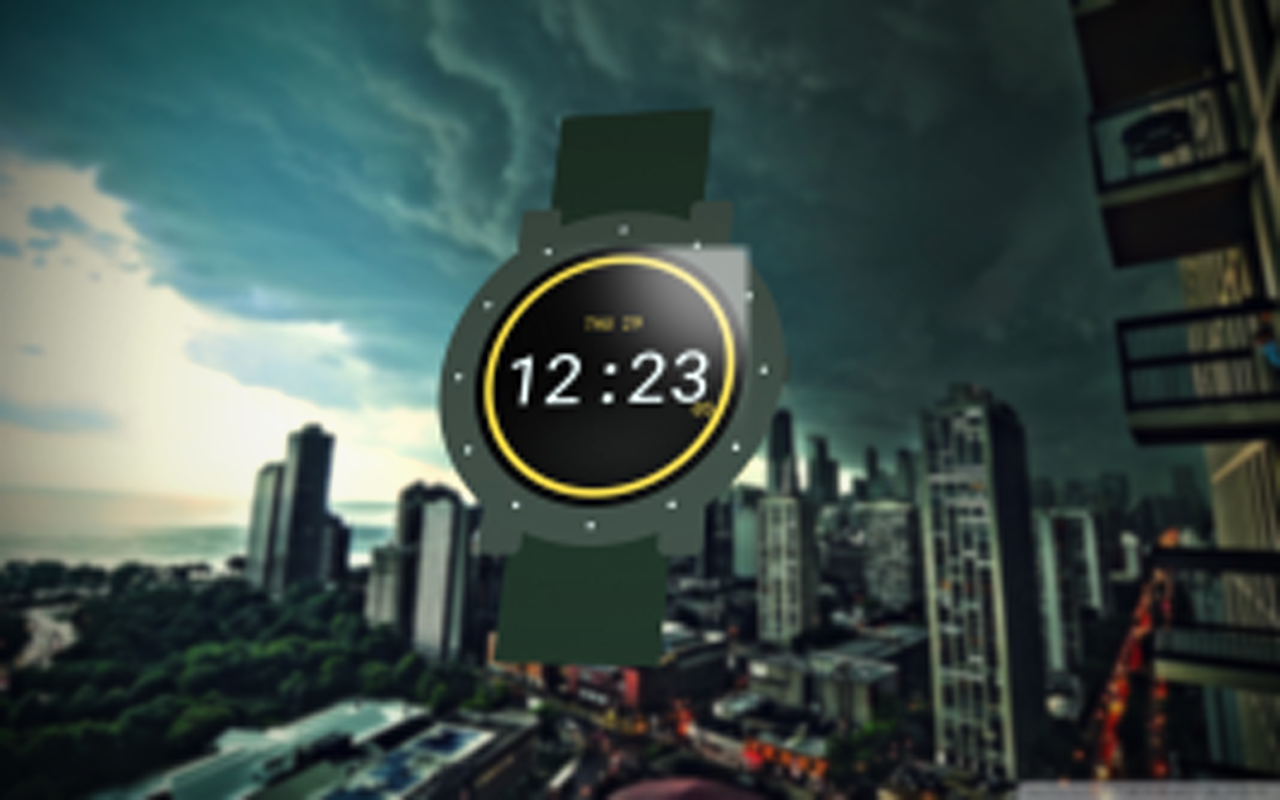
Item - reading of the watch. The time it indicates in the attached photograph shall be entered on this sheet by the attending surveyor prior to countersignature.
12:23
